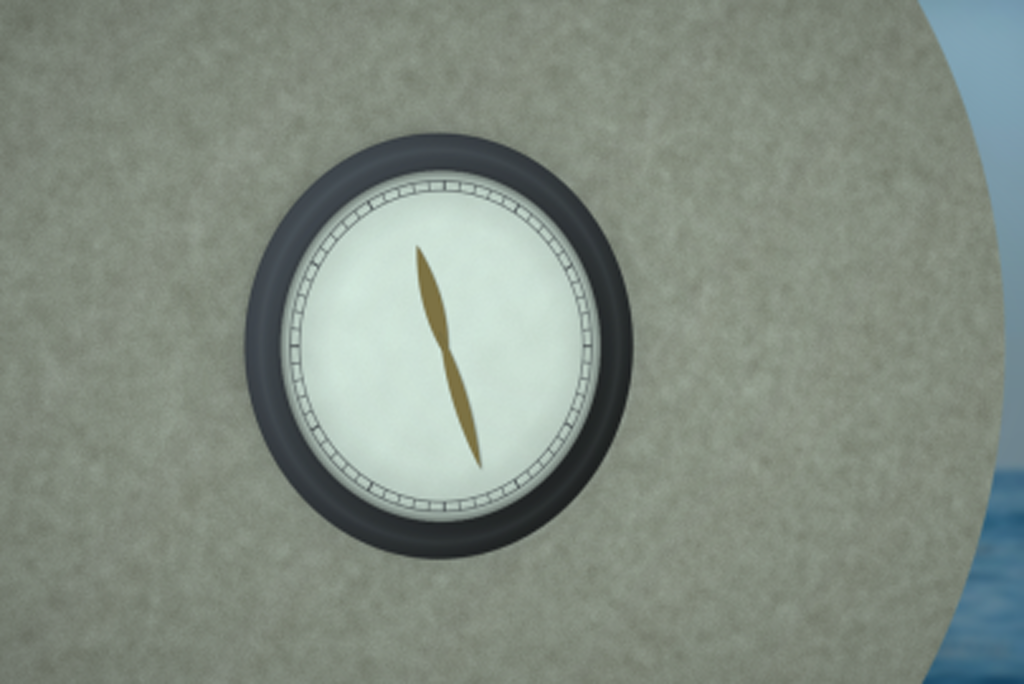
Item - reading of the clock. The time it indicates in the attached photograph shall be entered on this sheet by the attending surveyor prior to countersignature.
11:27
